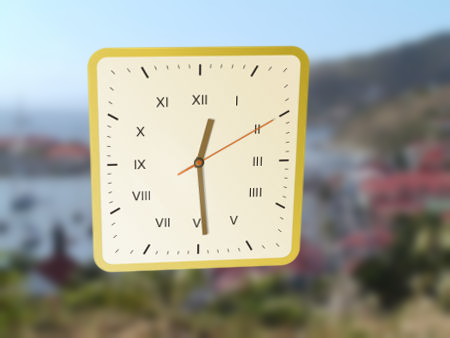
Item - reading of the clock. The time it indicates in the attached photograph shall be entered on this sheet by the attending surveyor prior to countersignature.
12:29:10
